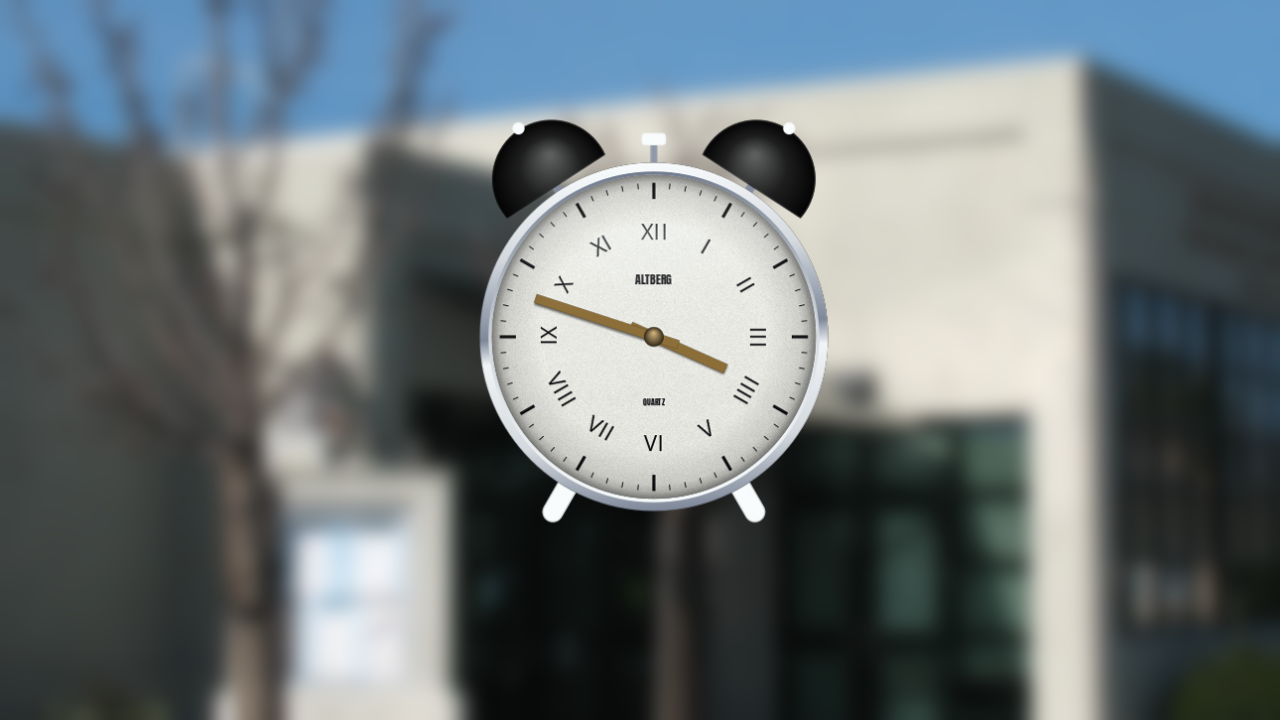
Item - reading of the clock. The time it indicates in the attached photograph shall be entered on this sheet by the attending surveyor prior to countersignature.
3:48
